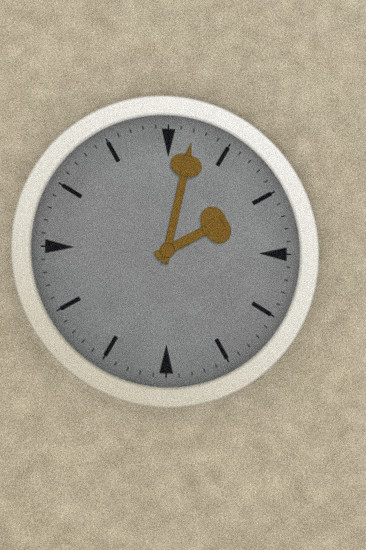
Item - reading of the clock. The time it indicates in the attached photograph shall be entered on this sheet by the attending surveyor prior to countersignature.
2:02
